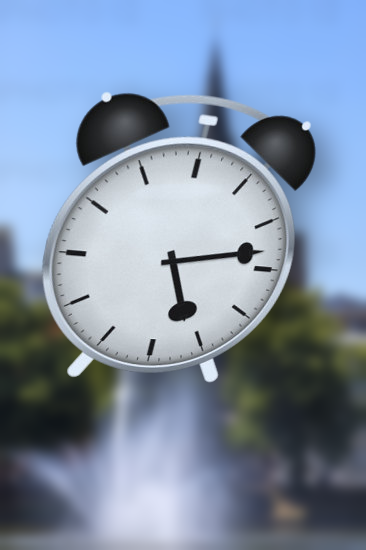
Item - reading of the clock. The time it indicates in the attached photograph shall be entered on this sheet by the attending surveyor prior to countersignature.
5:13
